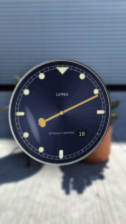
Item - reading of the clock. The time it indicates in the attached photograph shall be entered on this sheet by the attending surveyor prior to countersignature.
8:11
